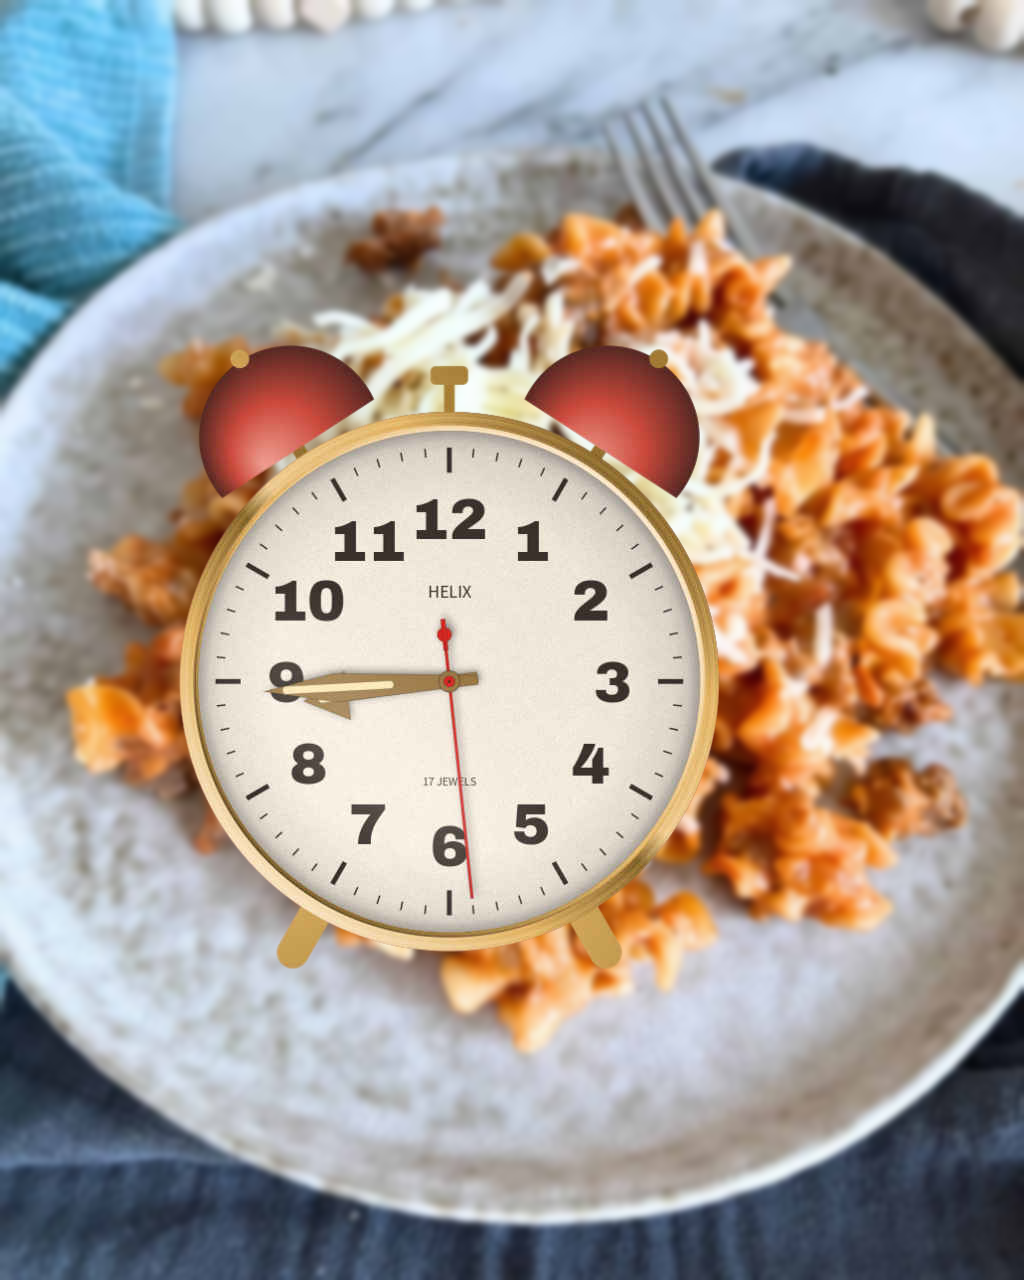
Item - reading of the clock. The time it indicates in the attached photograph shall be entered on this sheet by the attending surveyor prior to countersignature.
8:44:29
